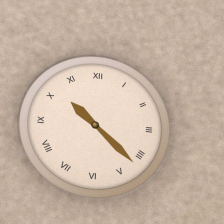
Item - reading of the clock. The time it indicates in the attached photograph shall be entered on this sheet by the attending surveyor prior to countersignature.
10:22
